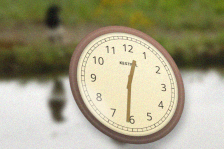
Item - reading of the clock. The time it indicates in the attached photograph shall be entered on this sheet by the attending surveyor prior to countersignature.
12:31
